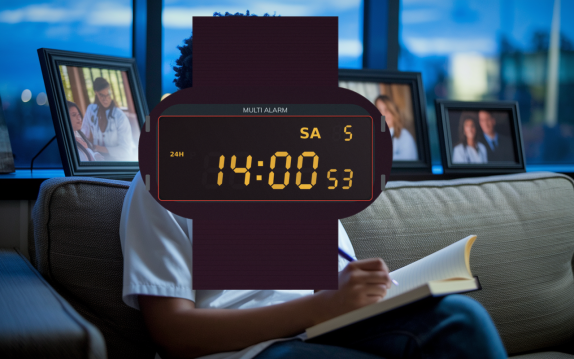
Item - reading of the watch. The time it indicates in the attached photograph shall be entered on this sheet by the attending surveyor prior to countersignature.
14:00:53
